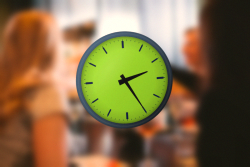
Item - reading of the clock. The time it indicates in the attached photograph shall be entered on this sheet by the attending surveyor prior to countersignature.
2:25
